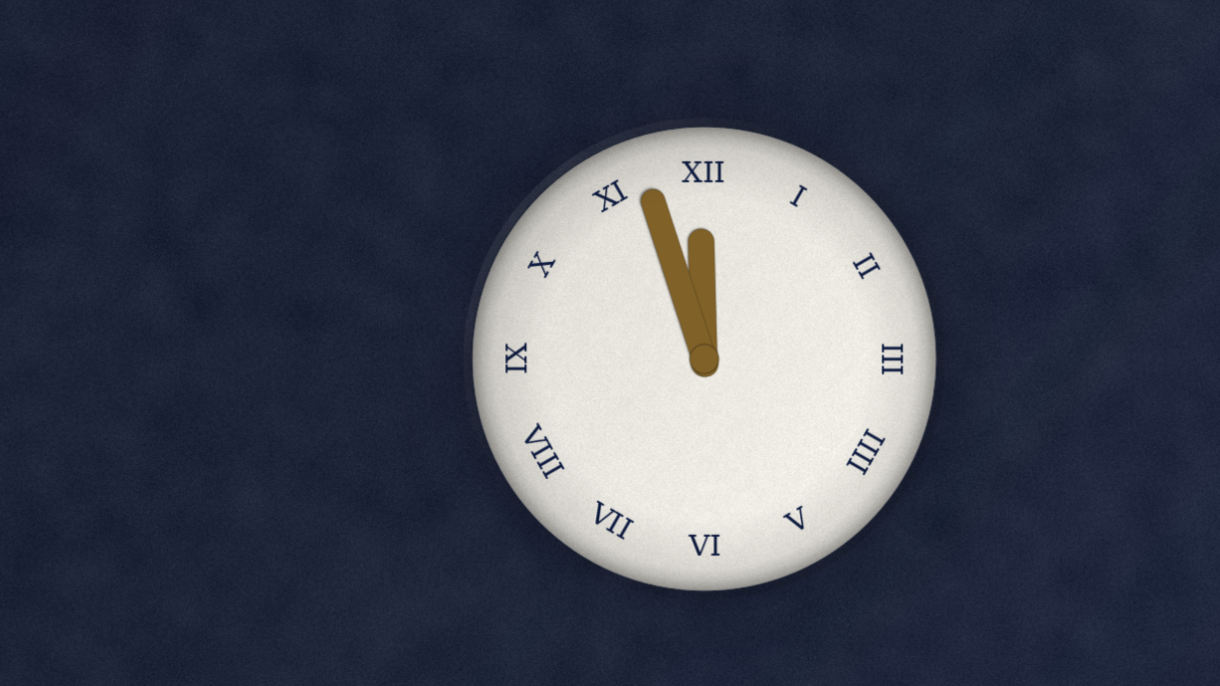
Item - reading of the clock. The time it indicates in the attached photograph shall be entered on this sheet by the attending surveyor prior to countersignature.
11:57
